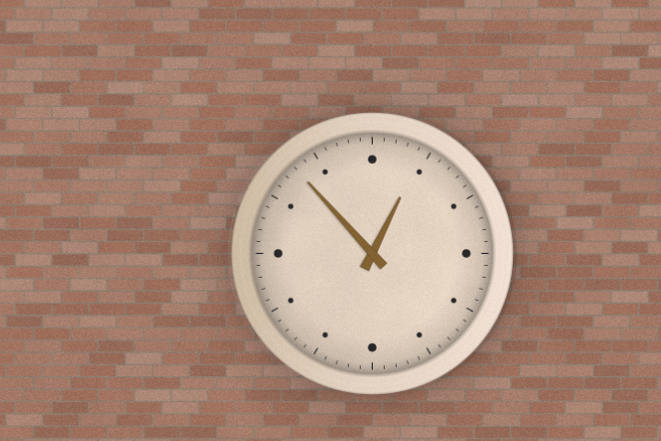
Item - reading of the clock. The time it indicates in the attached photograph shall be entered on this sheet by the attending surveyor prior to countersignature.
12:53
